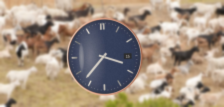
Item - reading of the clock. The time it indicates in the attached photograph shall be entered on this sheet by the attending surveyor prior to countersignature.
3:37
